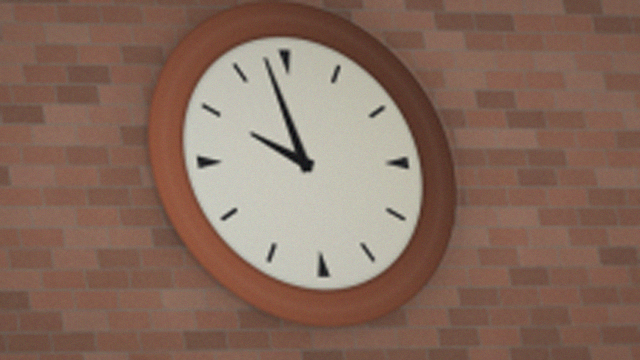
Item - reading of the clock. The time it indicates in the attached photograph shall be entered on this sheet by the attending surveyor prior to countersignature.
9:58
